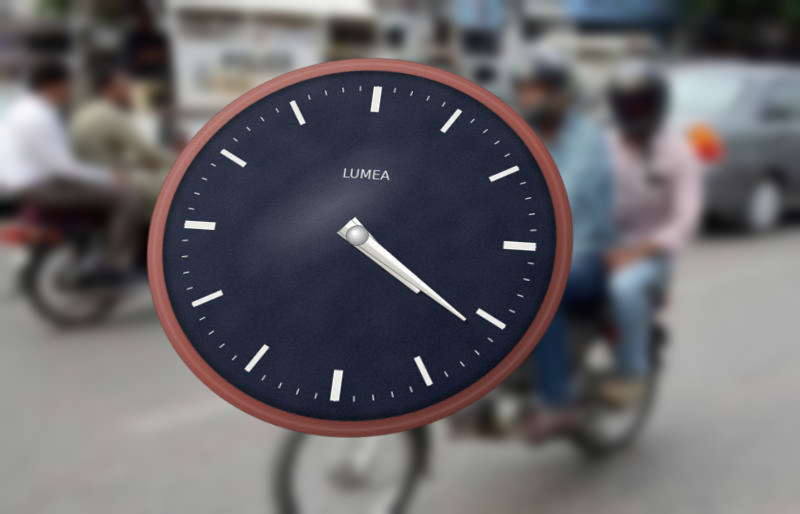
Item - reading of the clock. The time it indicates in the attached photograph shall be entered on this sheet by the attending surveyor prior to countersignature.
4:21
